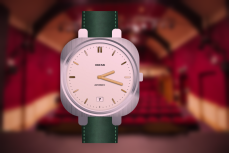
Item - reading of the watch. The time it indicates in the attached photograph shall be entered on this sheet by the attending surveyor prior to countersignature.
2:18
